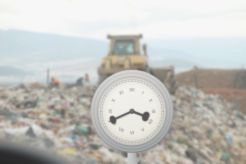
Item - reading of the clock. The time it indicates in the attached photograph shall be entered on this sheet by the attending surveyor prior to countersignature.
3:41
